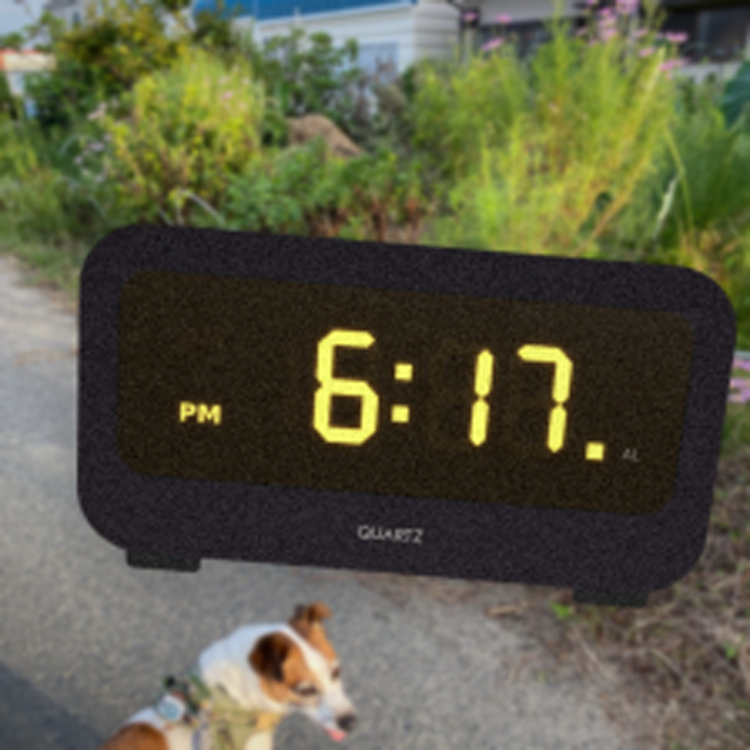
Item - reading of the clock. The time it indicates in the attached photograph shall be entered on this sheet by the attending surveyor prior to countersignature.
6:17
